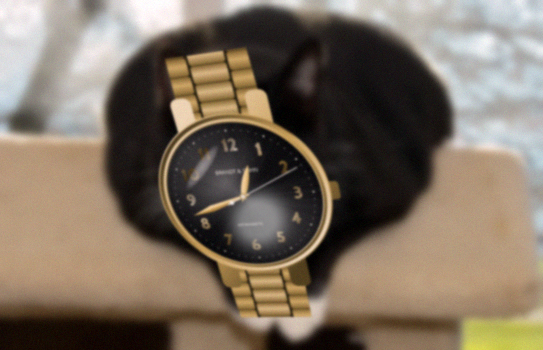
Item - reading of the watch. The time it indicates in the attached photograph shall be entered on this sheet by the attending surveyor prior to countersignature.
12:42:11
